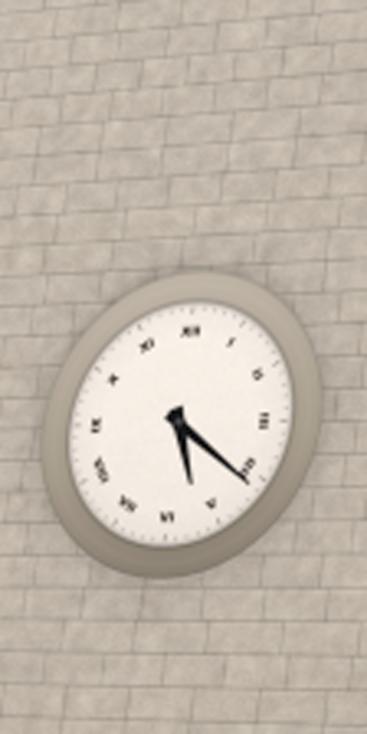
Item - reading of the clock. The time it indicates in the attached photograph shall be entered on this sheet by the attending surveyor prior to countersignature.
5:21
